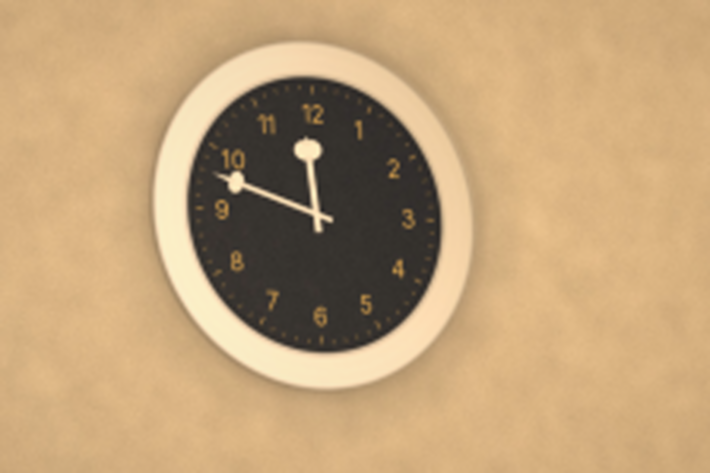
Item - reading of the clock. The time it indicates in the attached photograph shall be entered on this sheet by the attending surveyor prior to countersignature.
11:48
